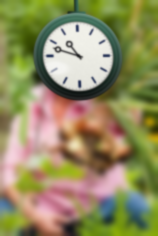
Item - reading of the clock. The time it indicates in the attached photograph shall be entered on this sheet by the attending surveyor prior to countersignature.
10:48
